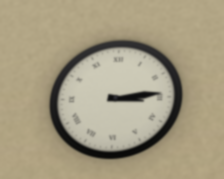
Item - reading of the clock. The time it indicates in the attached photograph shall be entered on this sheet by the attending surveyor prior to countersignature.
3:14
